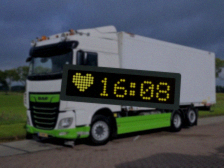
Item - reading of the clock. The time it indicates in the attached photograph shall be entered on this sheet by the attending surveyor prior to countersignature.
16:08
